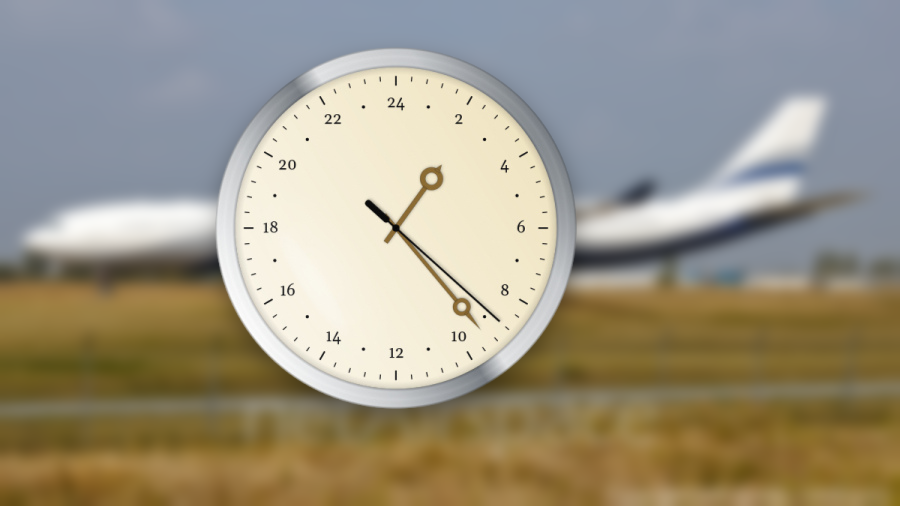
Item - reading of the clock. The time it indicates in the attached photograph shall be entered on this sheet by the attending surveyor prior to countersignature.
2:23:22
